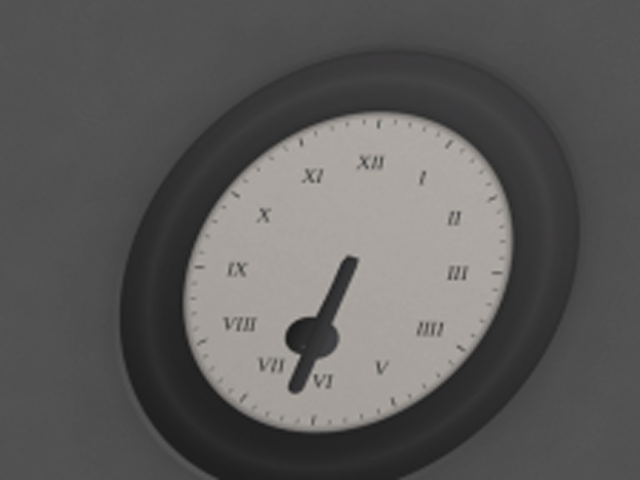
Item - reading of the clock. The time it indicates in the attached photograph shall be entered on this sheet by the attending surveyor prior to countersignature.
6:32
